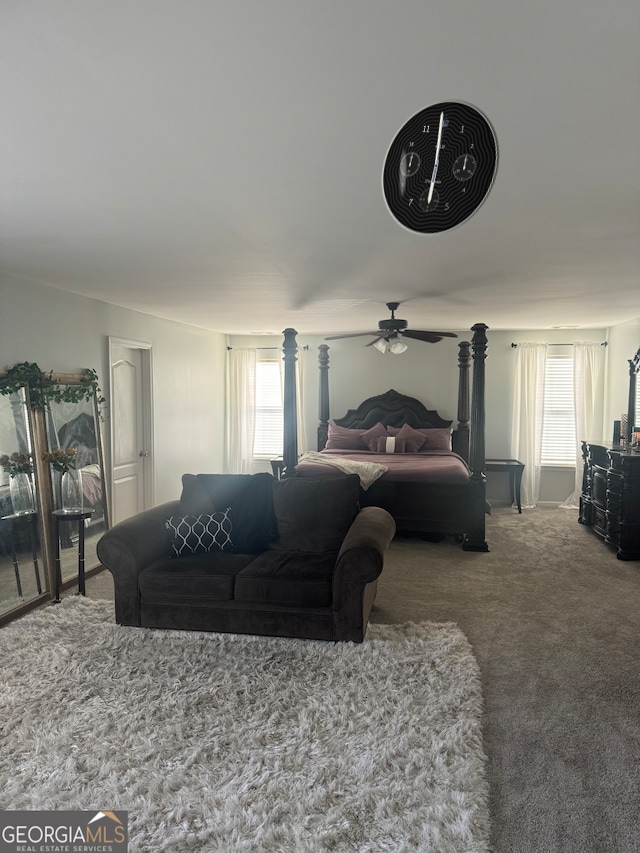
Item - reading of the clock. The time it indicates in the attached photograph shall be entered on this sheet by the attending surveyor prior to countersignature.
5:59
